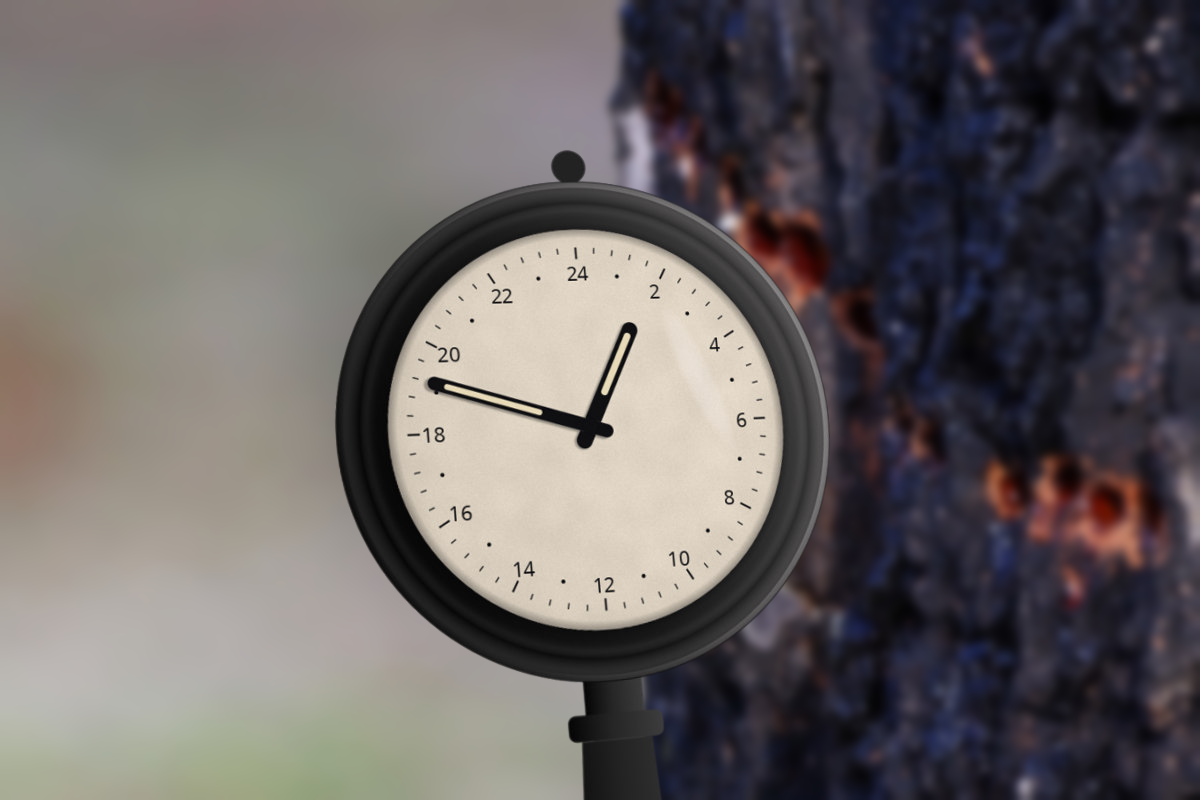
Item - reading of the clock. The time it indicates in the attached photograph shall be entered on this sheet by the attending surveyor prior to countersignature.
1:48
